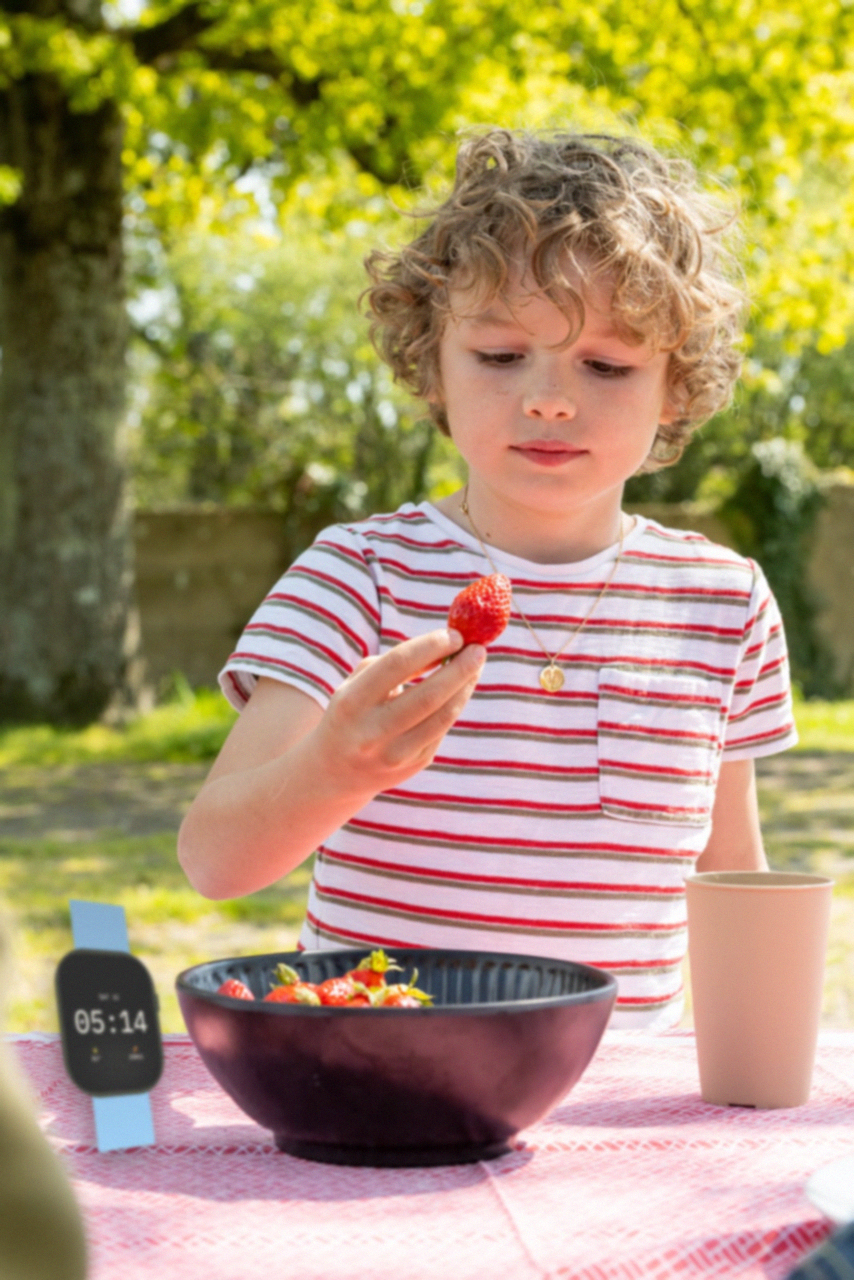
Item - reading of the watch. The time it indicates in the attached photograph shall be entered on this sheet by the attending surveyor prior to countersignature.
5:14
